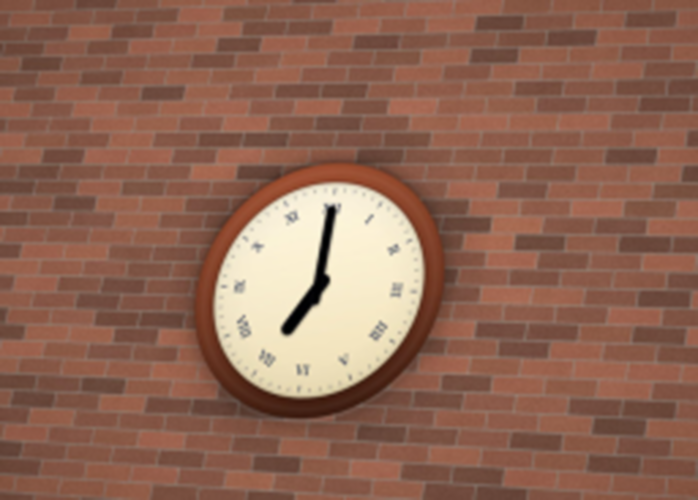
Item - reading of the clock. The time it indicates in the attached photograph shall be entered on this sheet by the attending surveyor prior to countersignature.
7:00
